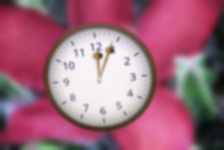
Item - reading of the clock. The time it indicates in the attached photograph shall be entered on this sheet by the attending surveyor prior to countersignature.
12:04
